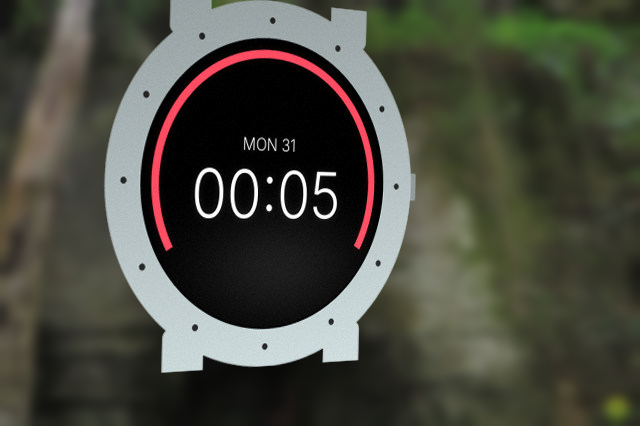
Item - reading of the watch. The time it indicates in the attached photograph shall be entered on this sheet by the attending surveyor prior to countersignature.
0:05
